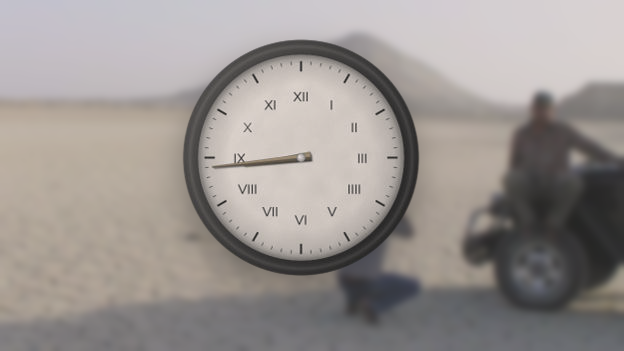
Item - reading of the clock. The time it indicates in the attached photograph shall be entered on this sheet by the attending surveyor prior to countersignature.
8:44
